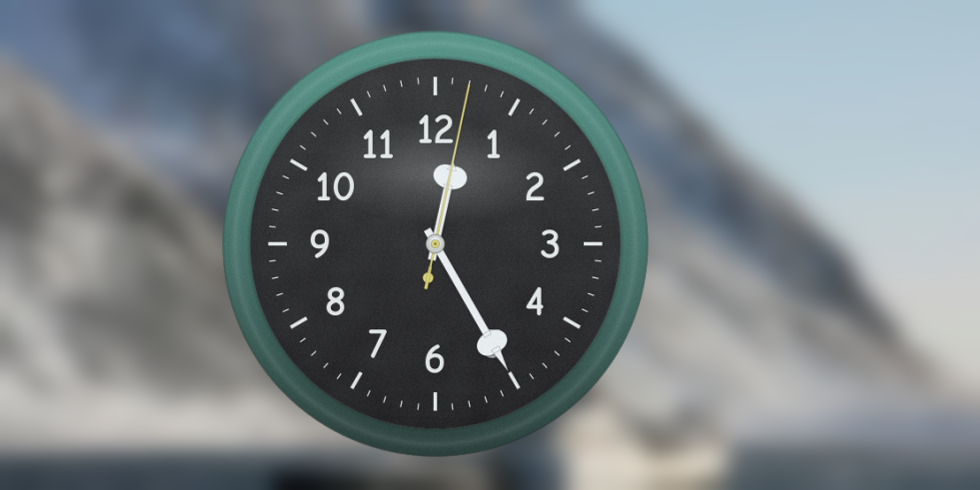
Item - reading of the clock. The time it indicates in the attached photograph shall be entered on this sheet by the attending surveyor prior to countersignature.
12:25:02
